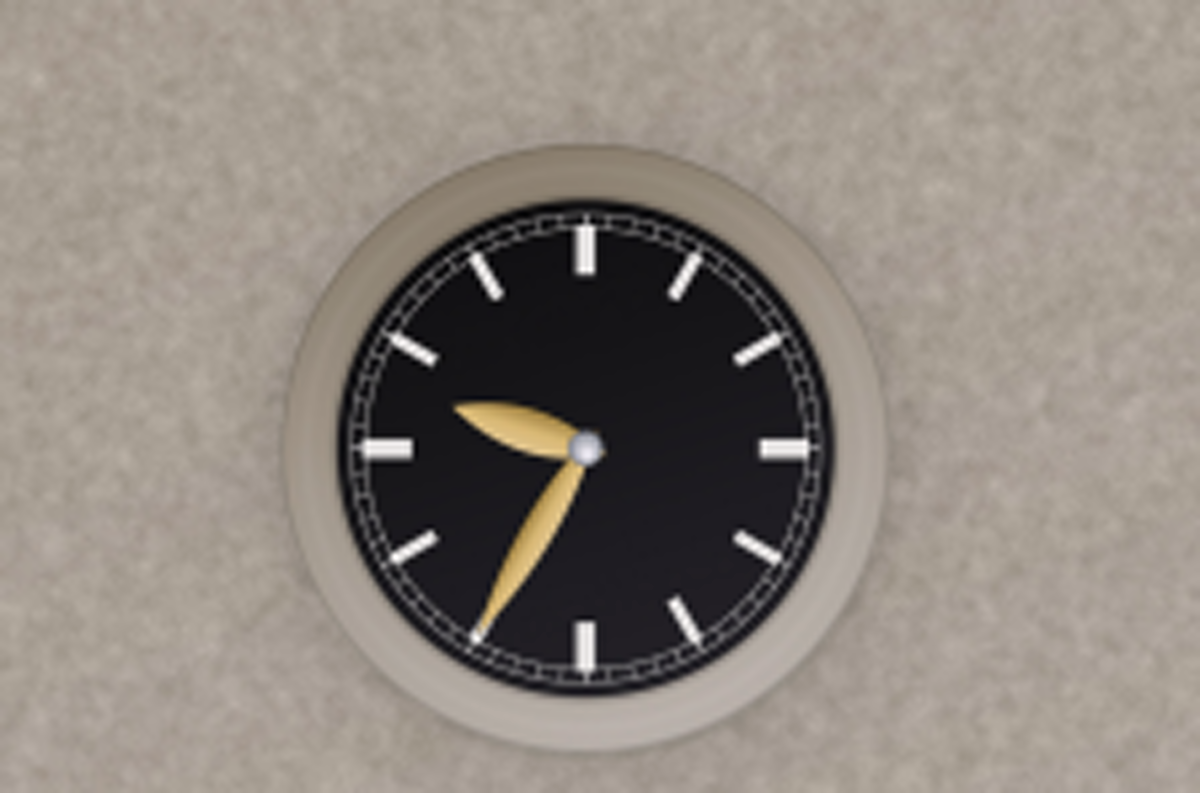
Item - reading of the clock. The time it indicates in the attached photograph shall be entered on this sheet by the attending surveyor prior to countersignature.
9:35
